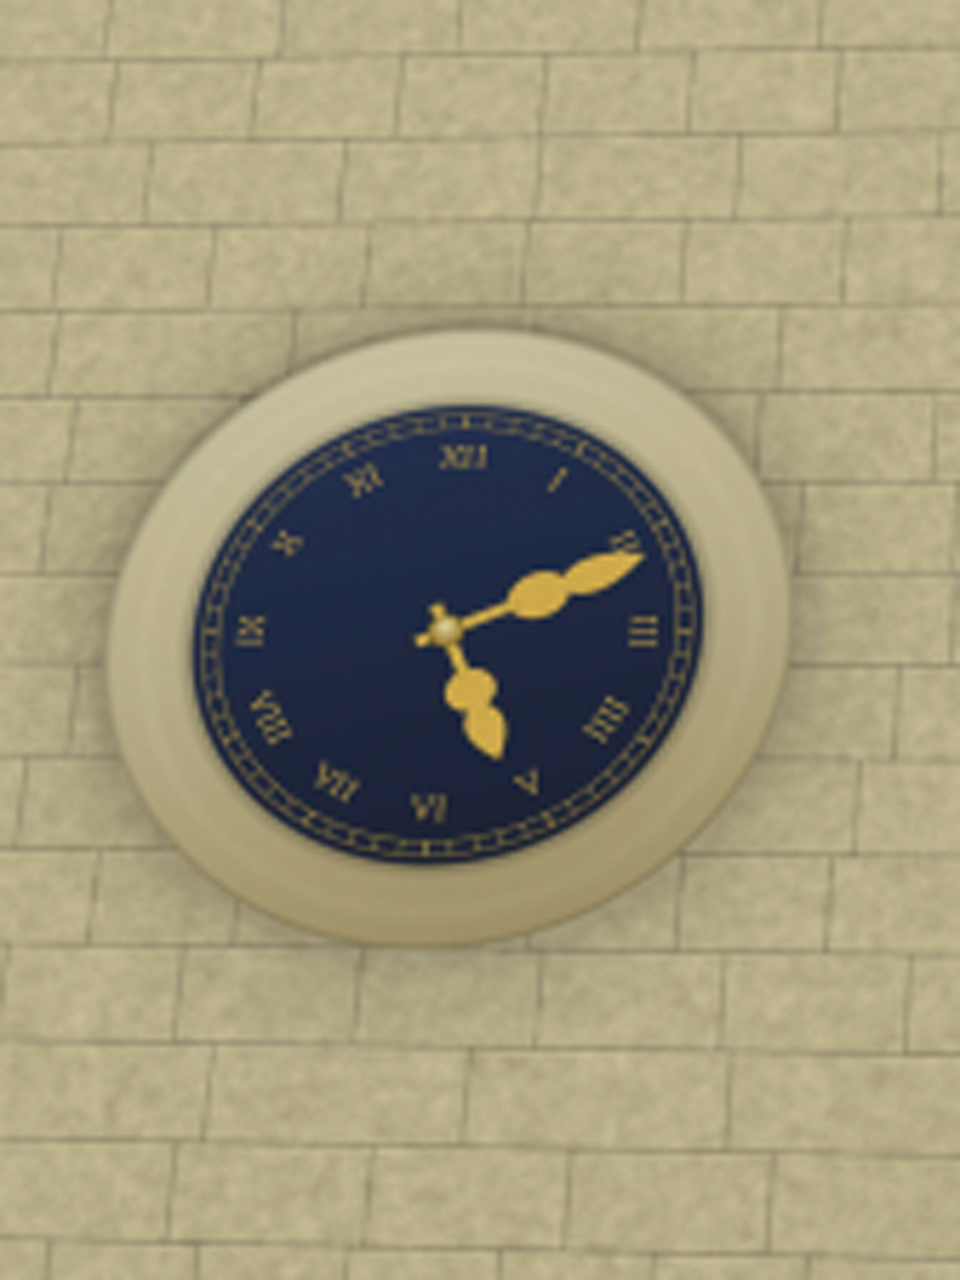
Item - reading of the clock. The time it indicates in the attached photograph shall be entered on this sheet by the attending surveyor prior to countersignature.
5:11
